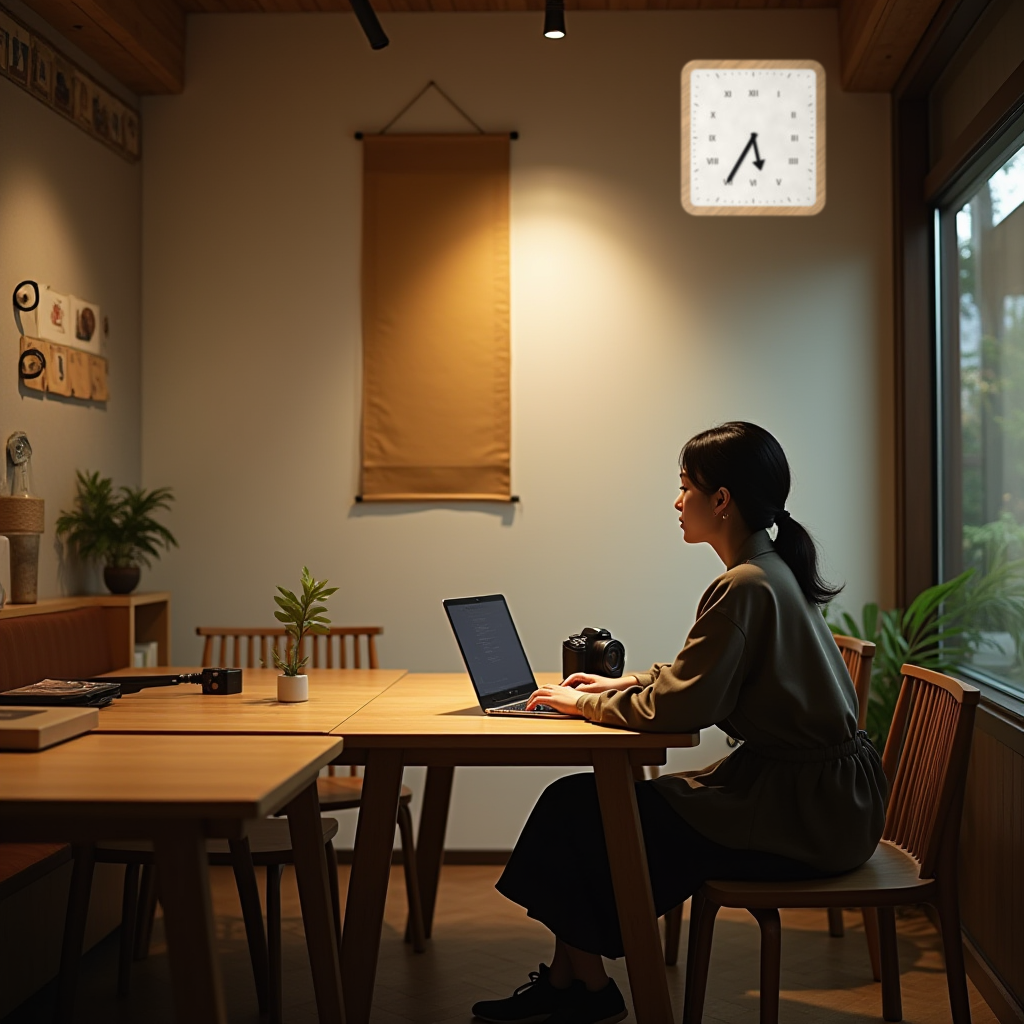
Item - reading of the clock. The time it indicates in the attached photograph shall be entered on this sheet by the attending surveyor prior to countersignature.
5:35
